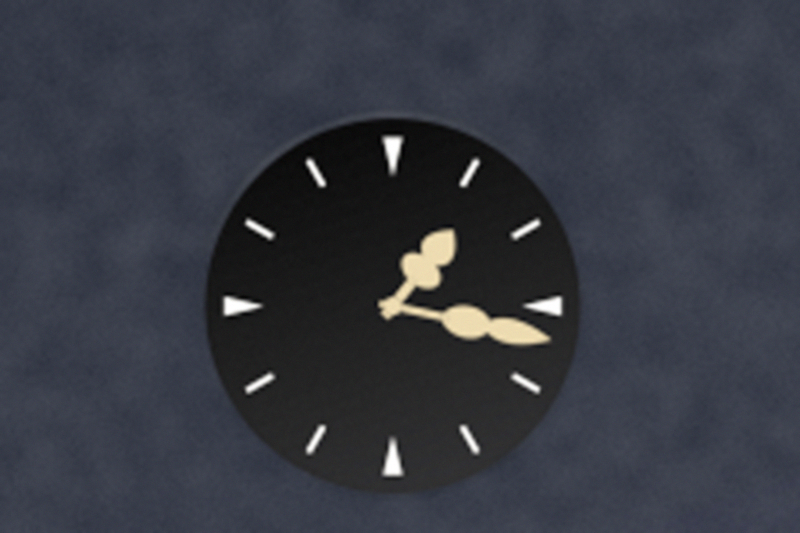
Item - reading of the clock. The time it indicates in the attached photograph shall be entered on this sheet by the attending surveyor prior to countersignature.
1:17
